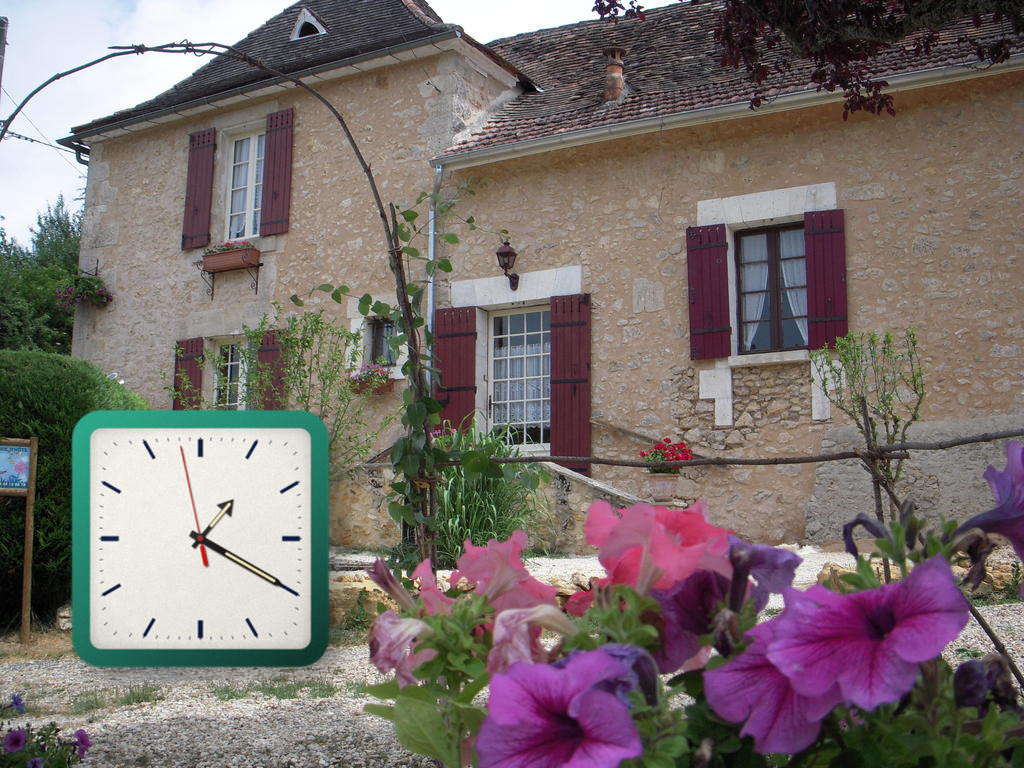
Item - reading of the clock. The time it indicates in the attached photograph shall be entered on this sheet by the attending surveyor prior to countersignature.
1:19:58
